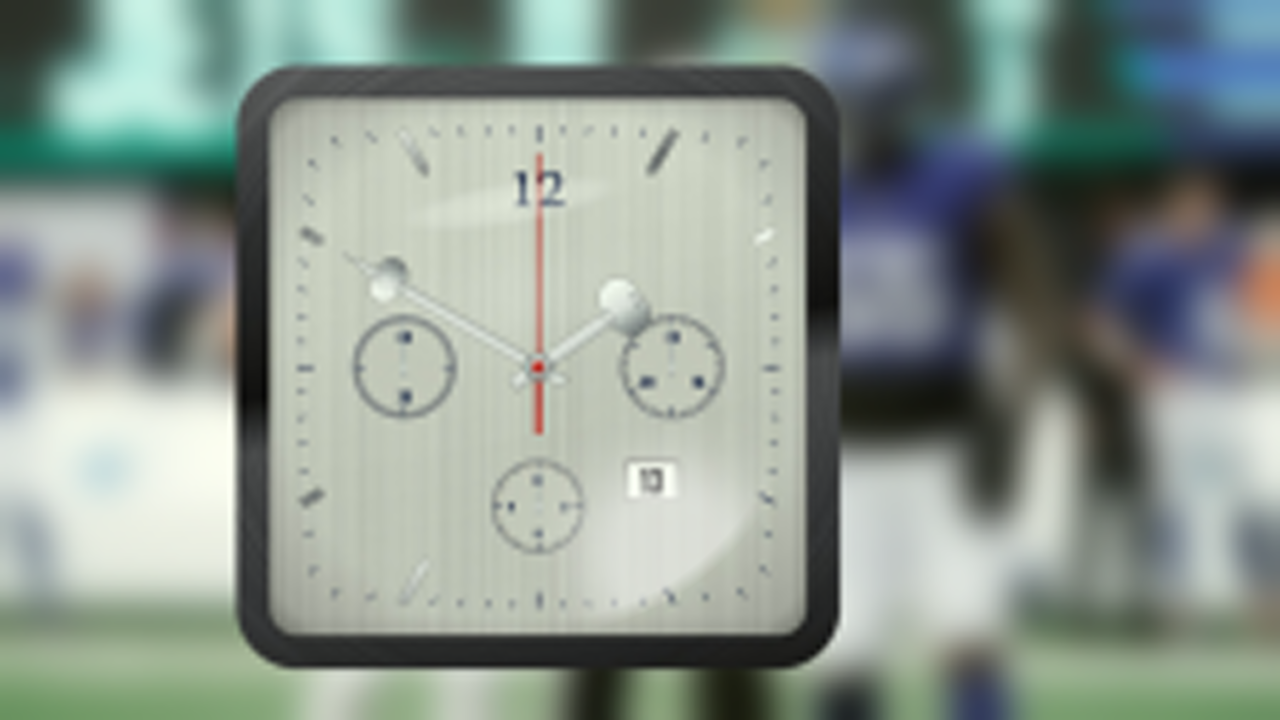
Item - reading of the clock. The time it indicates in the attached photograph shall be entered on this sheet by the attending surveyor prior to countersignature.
1:50
